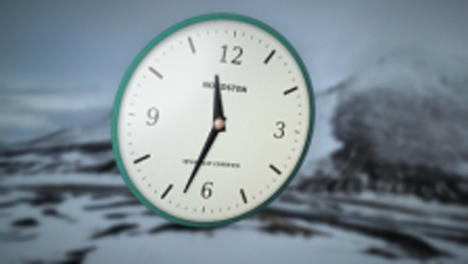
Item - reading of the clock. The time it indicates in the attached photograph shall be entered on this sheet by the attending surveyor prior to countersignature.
11:33
